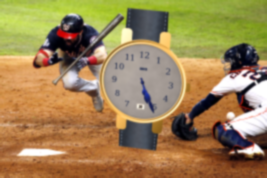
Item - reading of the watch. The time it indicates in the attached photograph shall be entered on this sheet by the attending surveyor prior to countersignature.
5:26
